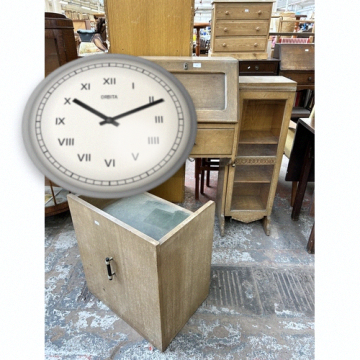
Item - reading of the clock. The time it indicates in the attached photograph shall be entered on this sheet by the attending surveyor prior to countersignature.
10:11
